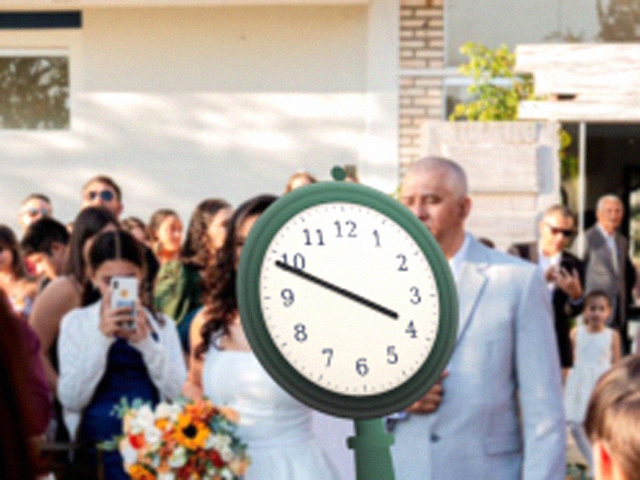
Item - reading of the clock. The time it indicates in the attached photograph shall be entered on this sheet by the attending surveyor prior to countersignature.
3:49
